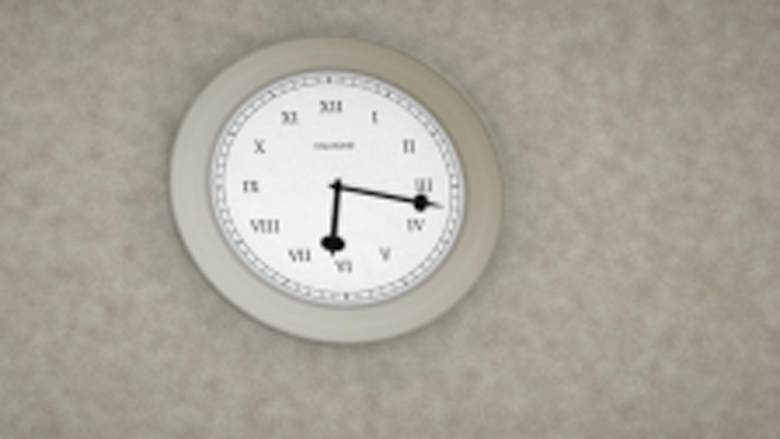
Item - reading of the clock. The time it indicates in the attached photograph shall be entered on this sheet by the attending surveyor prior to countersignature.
6:17
